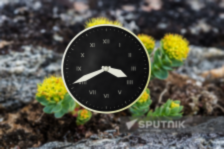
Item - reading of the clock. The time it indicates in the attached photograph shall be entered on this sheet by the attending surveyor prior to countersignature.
3:41
